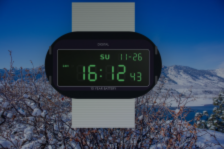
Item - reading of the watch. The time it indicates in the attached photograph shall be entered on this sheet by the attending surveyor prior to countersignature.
16:12:43
